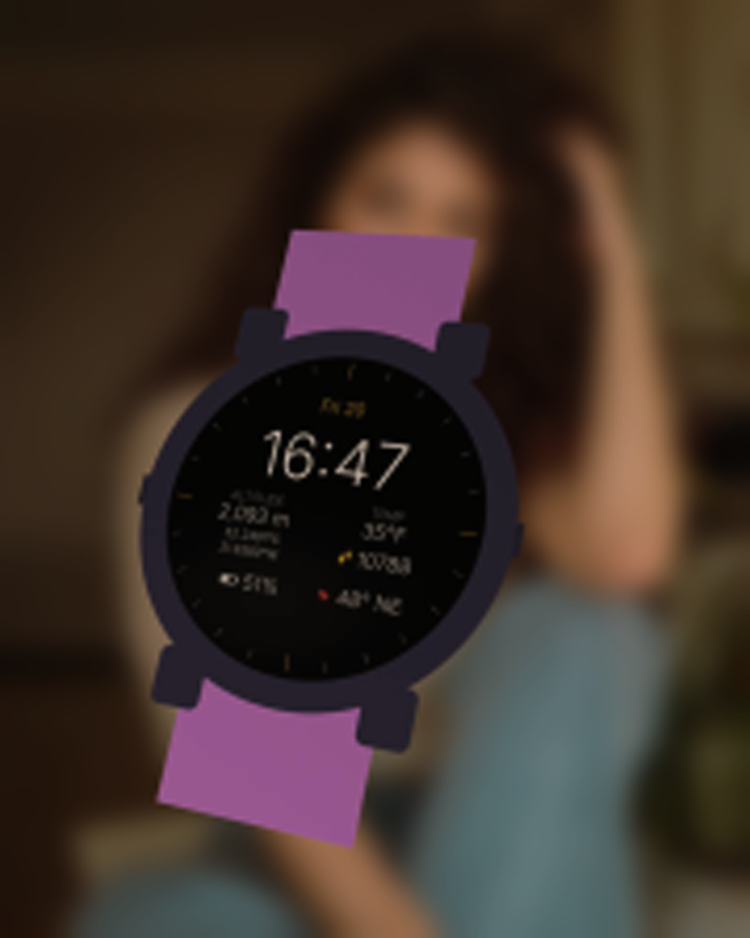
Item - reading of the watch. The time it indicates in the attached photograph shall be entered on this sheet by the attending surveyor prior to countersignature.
16:47
